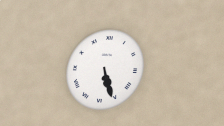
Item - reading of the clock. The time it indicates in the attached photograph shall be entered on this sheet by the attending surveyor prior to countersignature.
5:26
